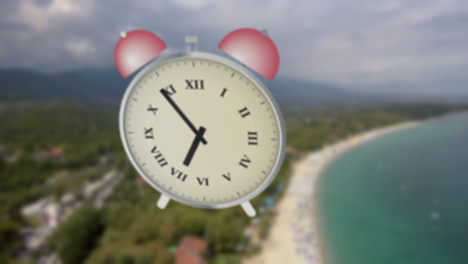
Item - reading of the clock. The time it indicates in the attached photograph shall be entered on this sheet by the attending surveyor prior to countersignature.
6:54
